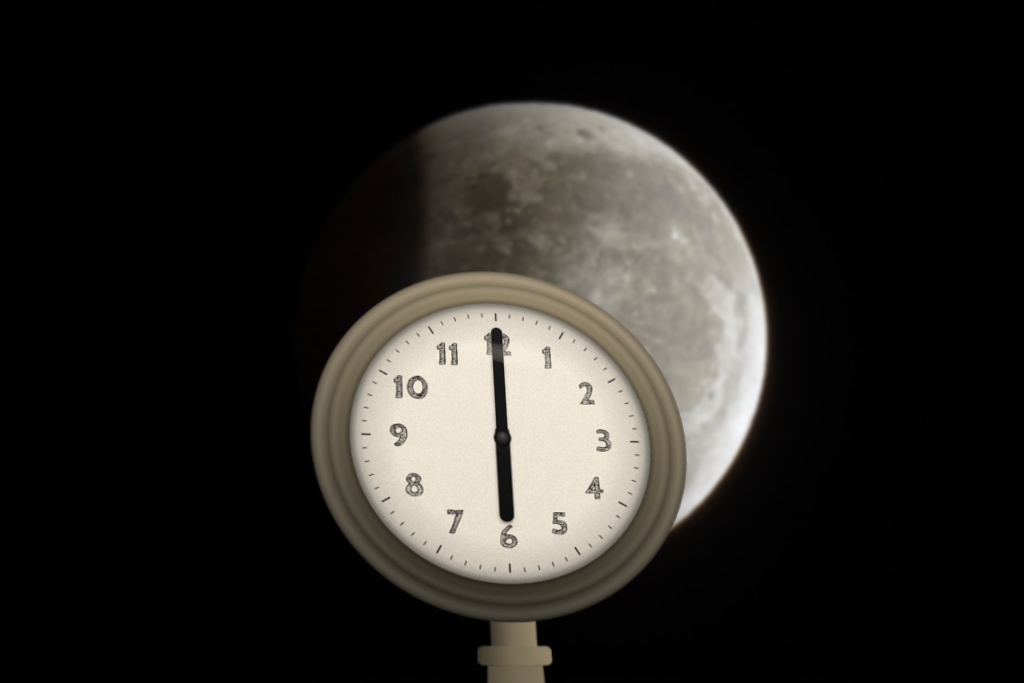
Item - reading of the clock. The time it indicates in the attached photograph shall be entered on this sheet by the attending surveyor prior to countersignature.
6:00
